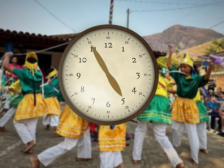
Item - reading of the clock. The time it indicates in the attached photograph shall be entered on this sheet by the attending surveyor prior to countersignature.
4:55
